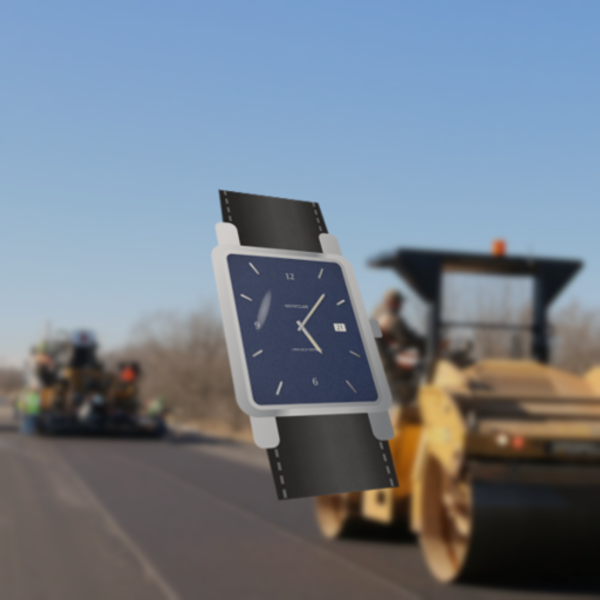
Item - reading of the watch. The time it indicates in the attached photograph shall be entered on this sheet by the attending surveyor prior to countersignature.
5:07
